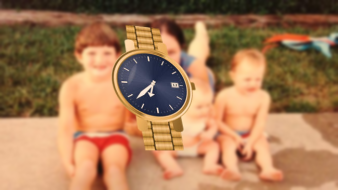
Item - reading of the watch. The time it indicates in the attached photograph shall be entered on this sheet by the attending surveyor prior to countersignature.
6:38
